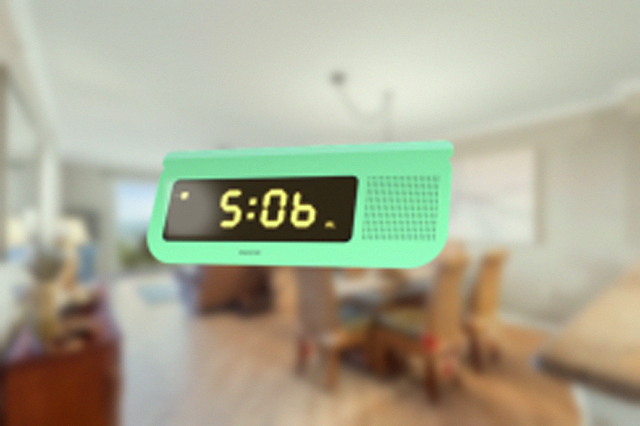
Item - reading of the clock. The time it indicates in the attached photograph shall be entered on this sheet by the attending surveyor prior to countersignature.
5:06
